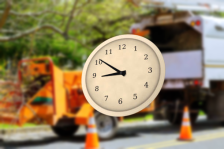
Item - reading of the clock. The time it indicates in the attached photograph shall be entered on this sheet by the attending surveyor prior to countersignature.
8:51
